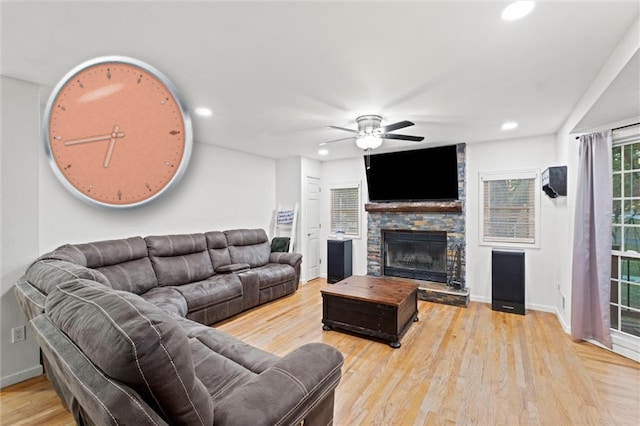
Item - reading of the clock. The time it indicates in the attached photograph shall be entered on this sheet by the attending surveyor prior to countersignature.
6:44
